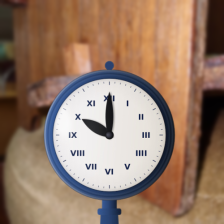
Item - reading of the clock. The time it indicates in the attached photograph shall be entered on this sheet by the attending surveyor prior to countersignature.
10:00
